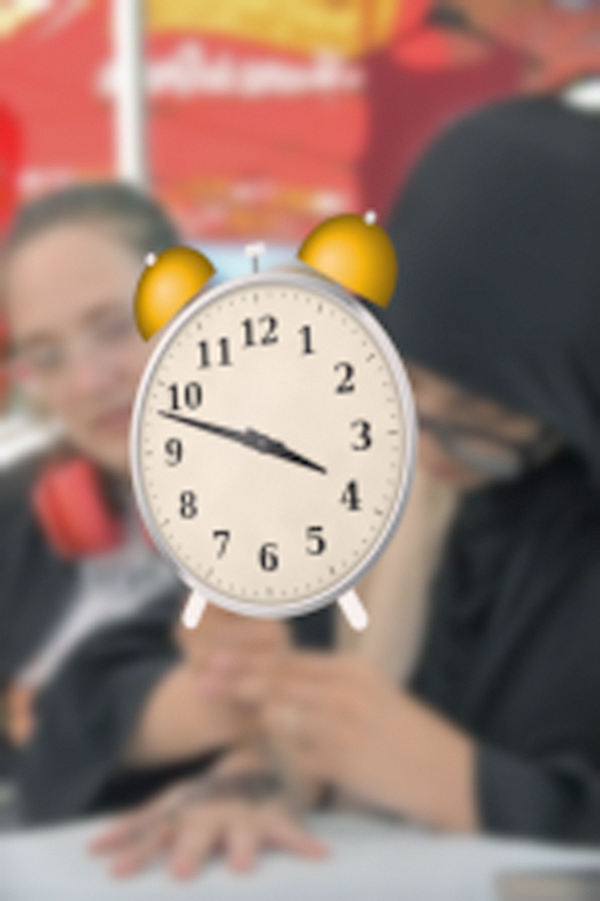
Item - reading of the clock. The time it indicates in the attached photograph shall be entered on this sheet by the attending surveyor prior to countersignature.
3:48
